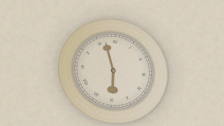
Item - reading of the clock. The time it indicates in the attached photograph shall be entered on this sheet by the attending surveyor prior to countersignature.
5:57
